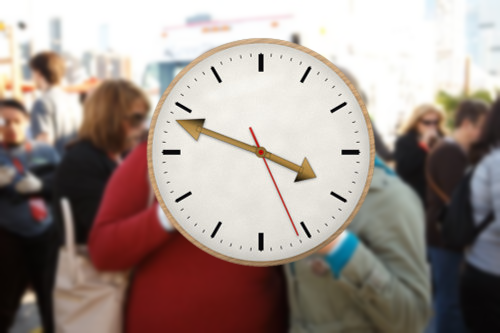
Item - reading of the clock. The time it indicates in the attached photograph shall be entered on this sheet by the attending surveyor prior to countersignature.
3:48:26
